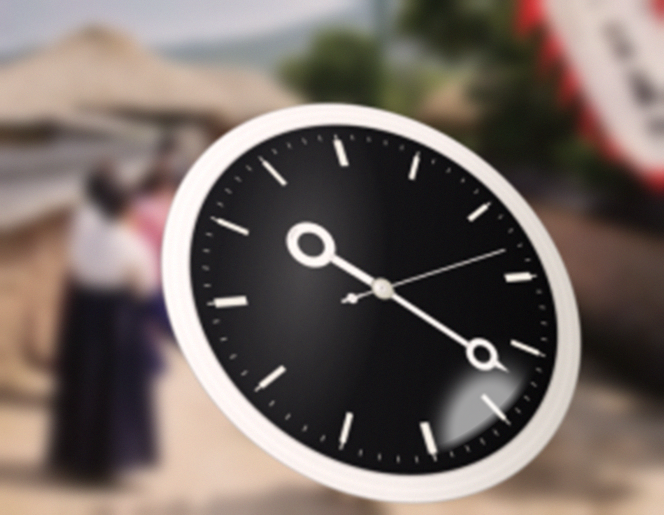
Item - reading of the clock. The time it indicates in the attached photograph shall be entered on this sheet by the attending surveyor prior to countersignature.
10:22:13
